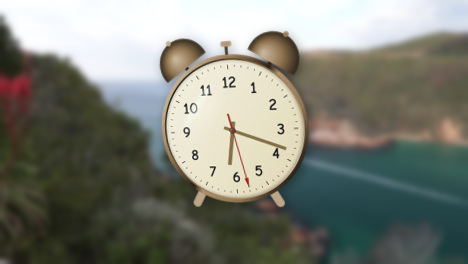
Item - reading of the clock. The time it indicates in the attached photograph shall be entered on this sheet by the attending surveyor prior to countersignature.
6:18:28
